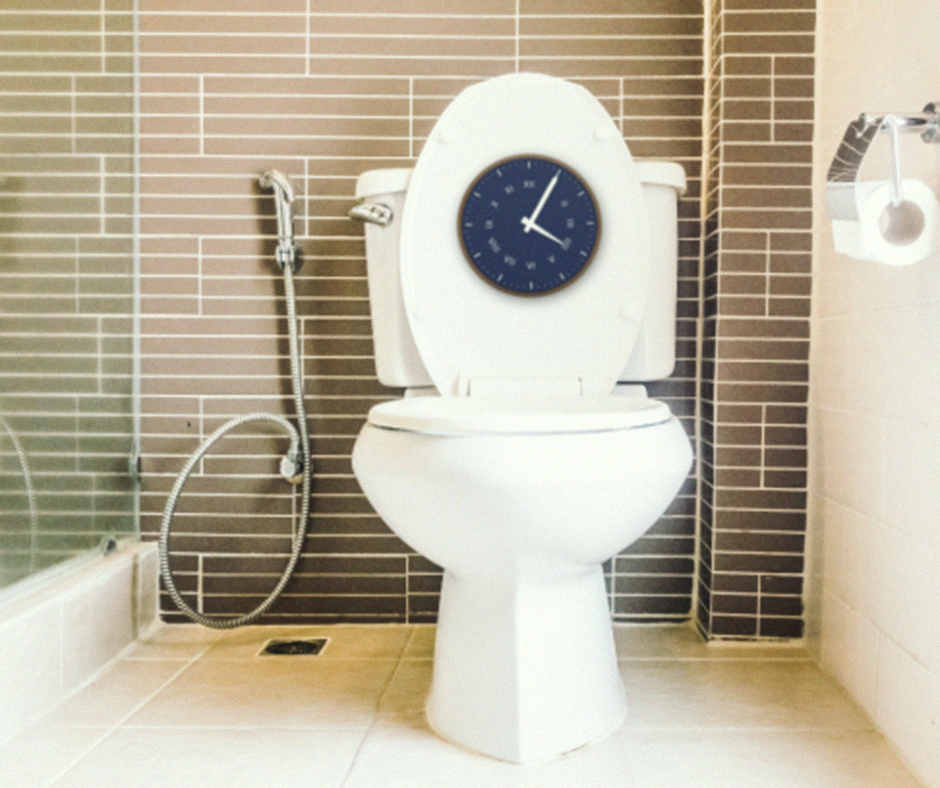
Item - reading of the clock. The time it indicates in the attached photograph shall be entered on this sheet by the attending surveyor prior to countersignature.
4:05
